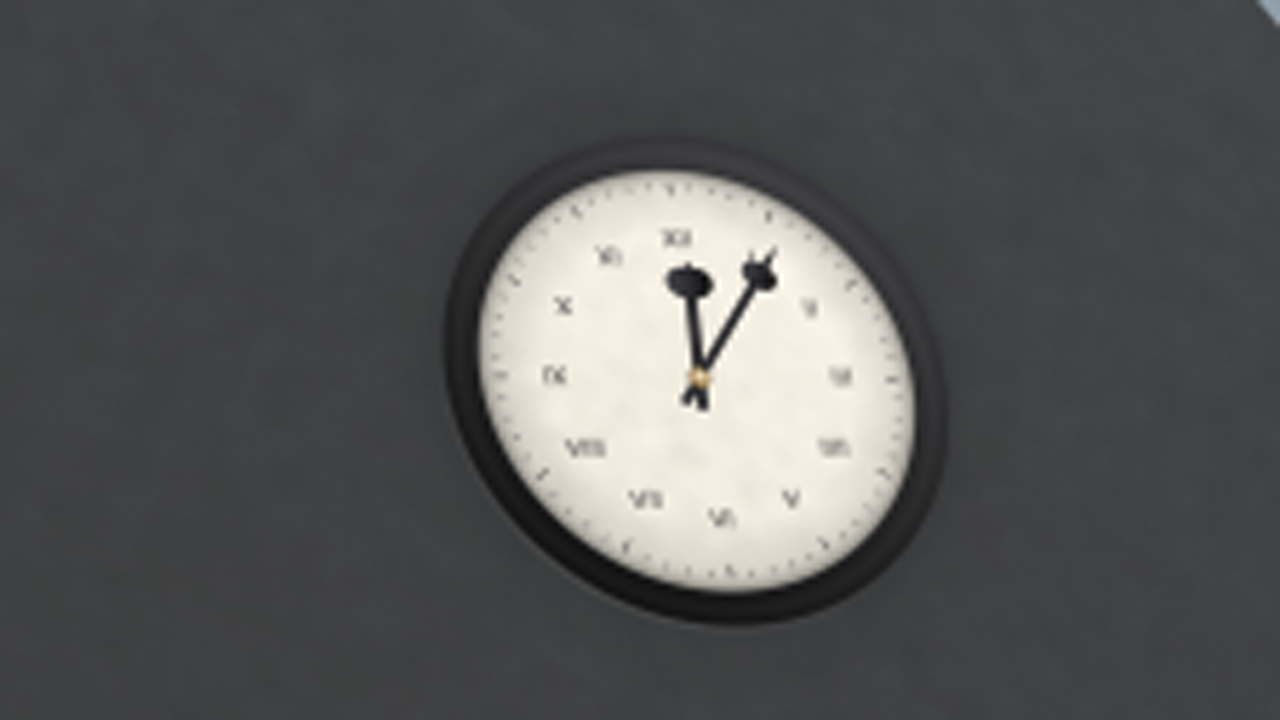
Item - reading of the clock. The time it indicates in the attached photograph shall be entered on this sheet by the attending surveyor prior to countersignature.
12:06
